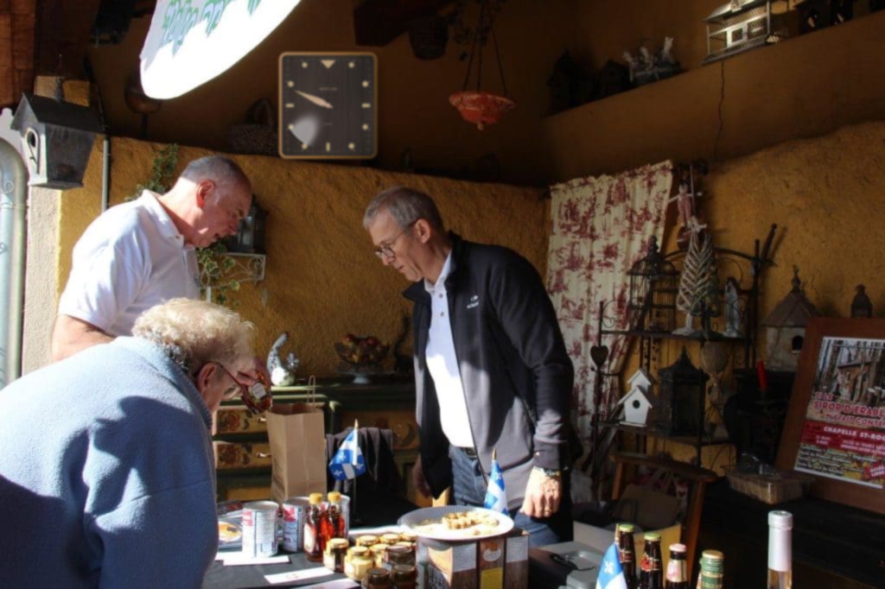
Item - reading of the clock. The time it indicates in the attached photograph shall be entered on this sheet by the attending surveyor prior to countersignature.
9:49
